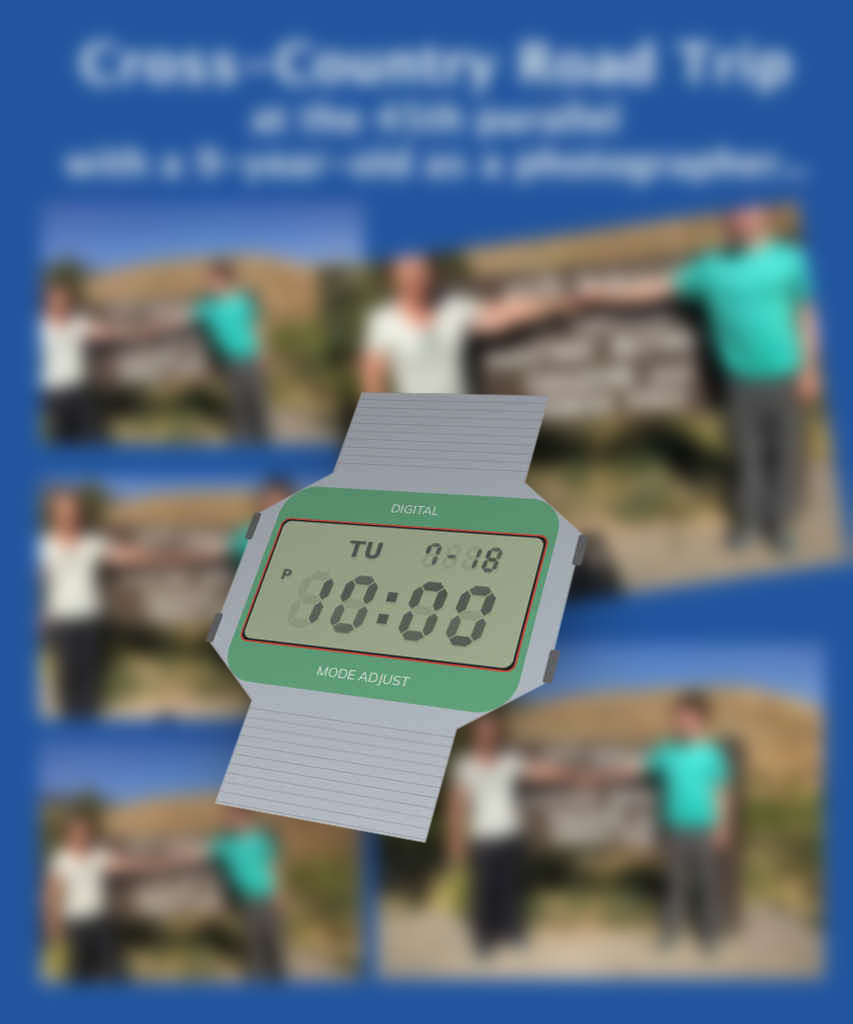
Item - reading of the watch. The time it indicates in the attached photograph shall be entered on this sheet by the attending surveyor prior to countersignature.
10:00
